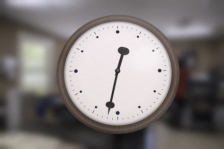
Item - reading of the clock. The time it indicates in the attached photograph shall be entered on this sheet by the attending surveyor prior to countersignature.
12:32
